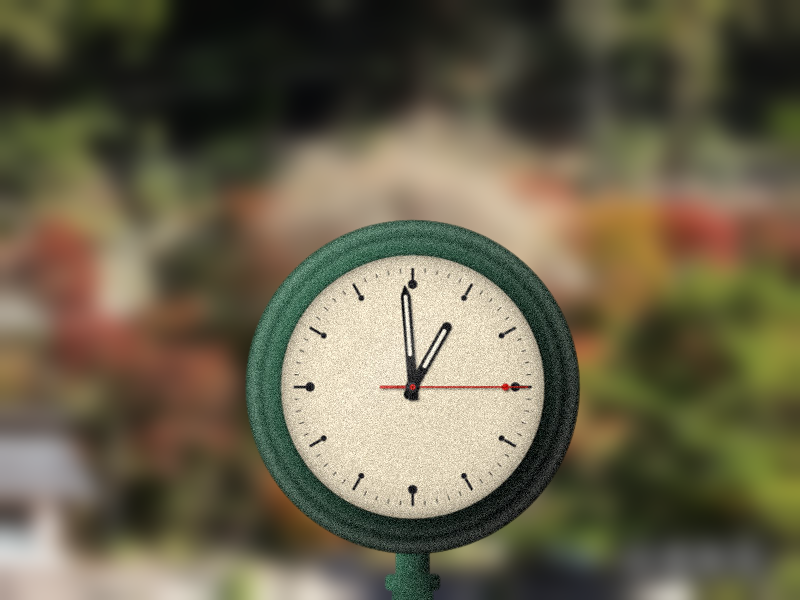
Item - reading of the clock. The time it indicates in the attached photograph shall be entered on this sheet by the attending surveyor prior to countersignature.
12:59:15
